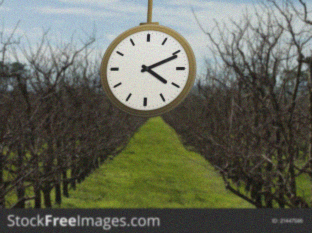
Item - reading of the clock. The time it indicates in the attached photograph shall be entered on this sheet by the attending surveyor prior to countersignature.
4:11
